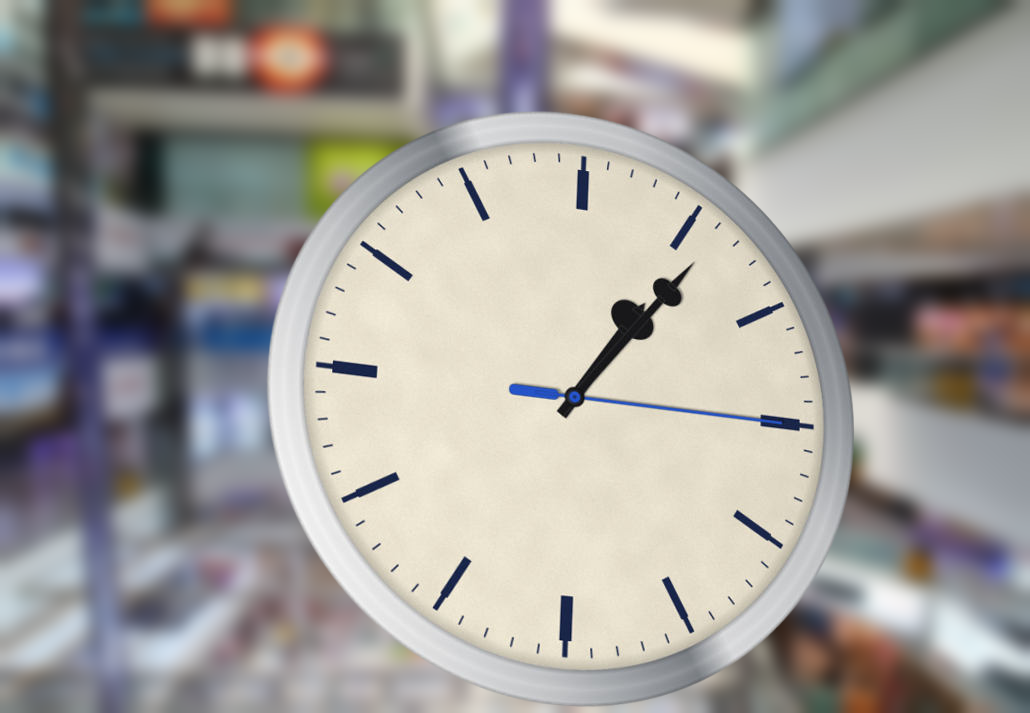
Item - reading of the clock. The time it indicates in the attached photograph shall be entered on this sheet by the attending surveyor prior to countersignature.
1:06:15
